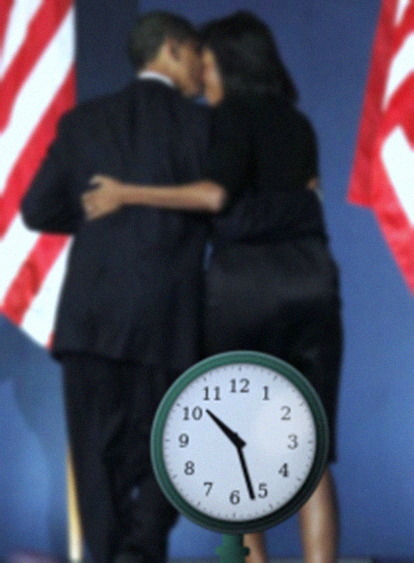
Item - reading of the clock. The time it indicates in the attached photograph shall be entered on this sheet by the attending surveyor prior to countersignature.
10:27
